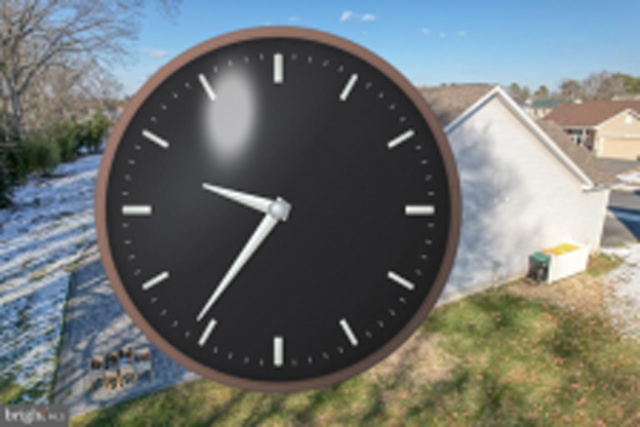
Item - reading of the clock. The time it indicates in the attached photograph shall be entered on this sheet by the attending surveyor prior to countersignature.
9:36
